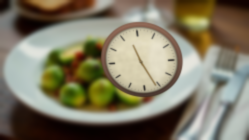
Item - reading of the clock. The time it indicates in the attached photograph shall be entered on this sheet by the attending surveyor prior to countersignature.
11:26
